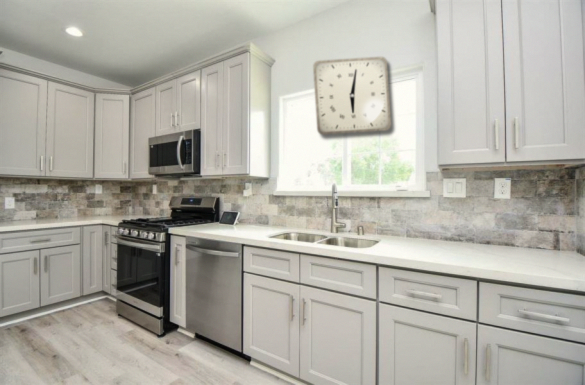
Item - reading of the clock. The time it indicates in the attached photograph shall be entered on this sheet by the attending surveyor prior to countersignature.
6:02
